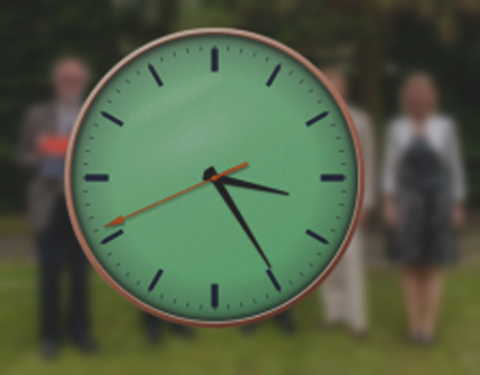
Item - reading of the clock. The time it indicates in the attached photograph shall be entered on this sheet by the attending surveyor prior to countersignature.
3:24:41
